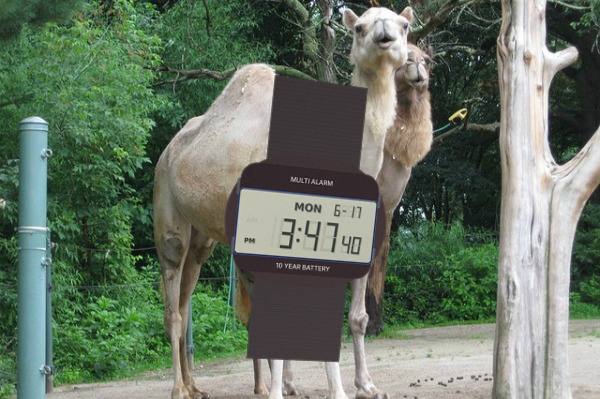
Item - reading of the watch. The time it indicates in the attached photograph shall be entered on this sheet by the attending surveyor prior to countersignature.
3:47:40
